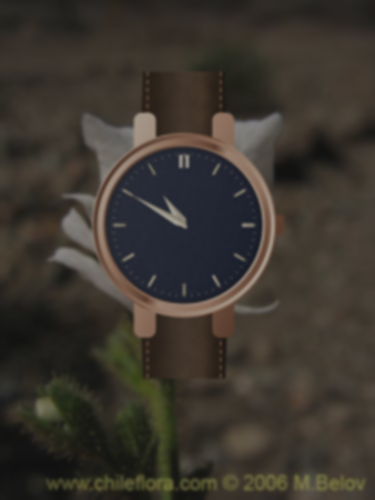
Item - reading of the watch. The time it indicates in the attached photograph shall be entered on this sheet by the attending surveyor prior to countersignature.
10:50
